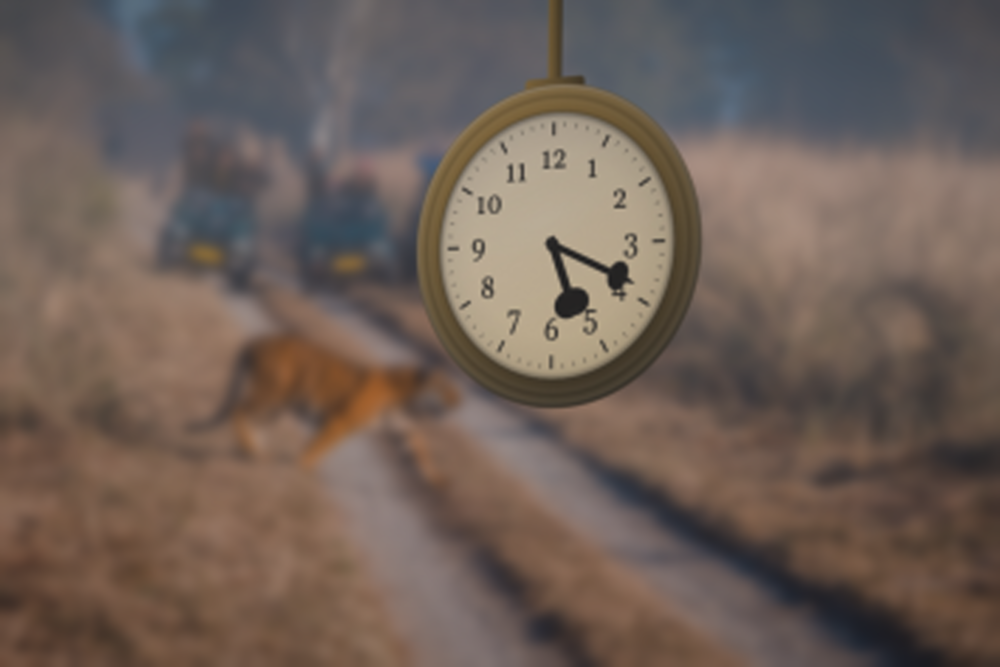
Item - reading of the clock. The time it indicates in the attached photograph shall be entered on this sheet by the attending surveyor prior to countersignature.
5:19
